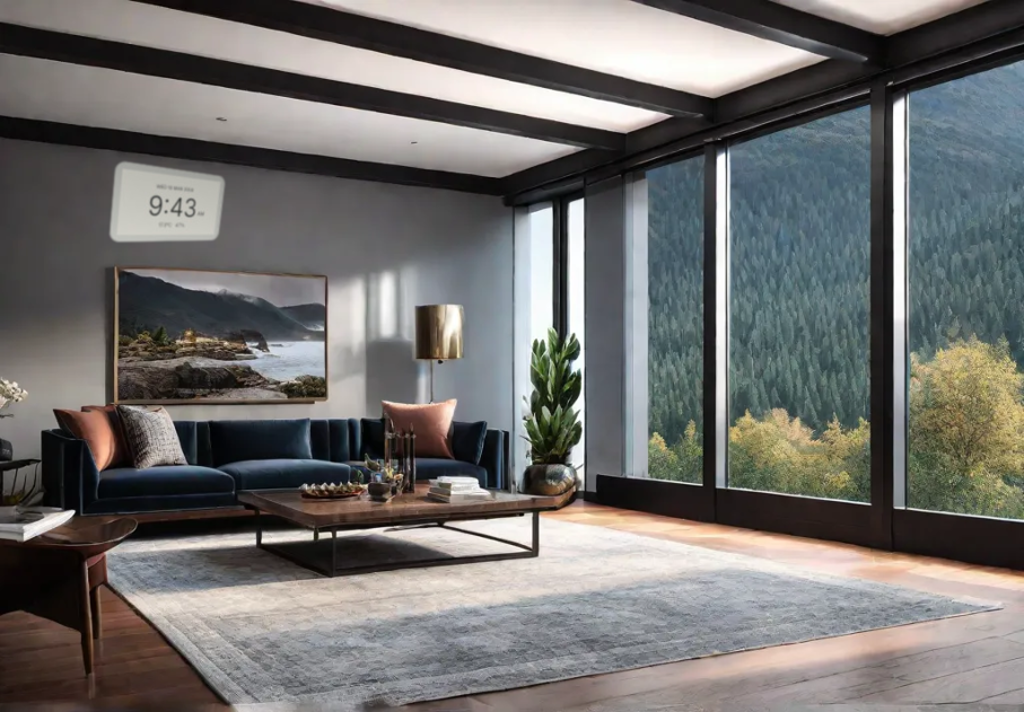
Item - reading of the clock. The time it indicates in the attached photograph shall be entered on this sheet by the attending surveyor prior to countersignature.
9:43
